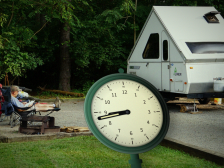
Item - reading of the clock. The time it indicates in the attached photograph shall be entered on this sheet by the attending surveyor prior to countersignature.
8:43
